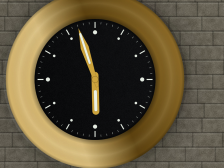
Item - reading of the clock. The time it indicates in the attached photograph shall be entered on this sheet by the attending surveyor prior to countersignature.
5:57
